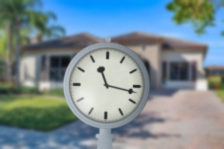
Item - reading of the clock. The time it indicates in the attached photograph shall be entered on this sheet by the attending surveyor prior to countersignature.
11:17
